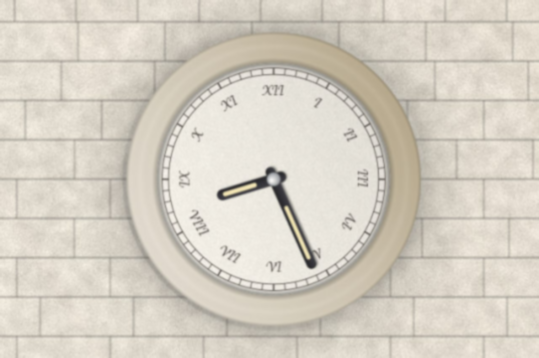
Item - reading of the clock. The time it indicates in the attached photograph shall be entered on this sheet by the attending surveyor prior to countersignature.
8:26
